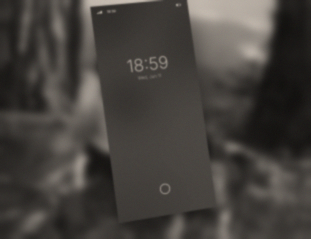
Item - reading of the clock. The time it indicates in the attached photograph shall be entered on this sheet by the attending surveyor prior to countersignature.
18:59
